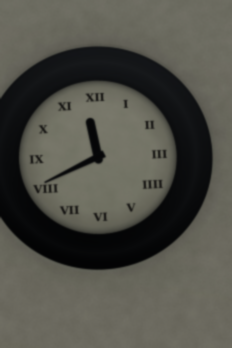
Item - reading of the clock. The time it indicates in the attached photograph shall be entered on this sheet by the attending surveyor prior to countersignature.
11:41
